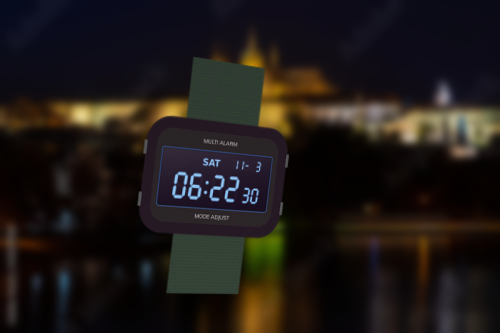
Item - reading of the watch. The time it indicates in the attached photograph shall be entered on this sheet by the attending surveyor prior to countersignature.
6:22:30
